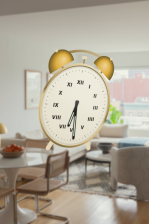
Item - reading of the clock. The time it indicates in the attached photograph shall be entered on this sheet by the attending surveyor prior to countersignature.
6:29
